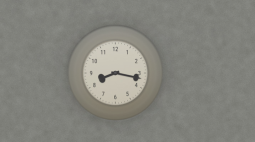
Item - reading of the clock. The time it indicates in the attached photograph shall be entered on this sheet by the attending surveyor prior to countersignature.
8:17
